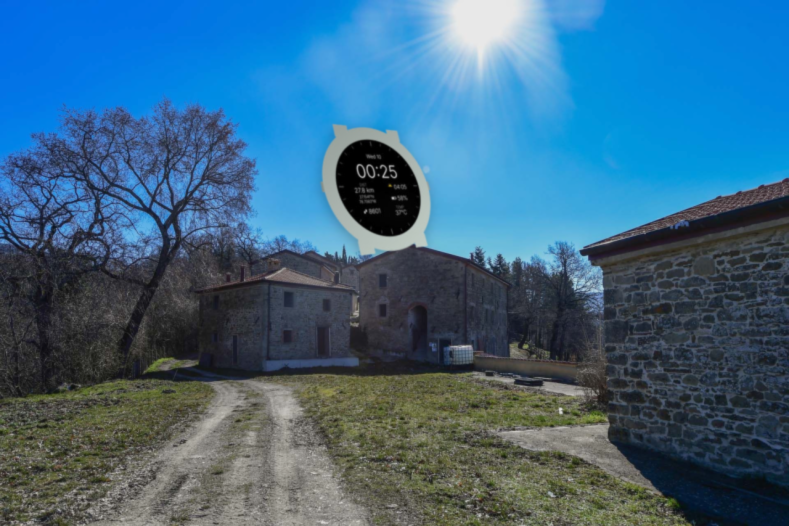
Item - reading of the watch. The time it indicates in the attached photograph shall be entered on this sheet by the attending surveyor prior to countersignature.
0:25
